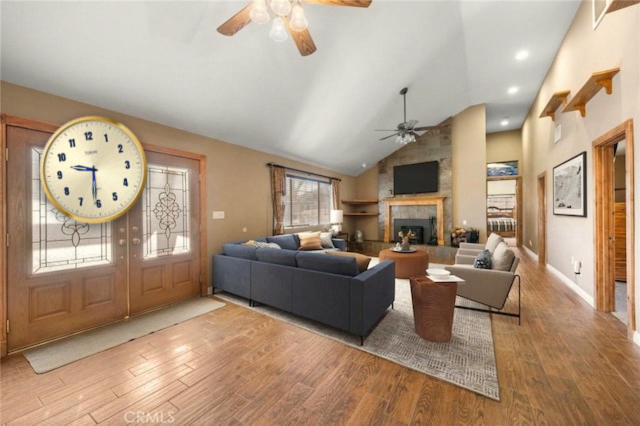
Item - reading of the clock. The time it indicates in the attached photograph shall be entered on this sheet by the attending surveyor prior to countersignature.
9:31
